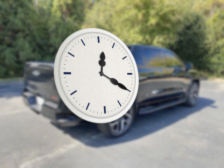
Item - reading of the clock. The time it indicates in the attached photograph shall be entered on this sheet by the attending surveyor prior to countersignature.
12:20
